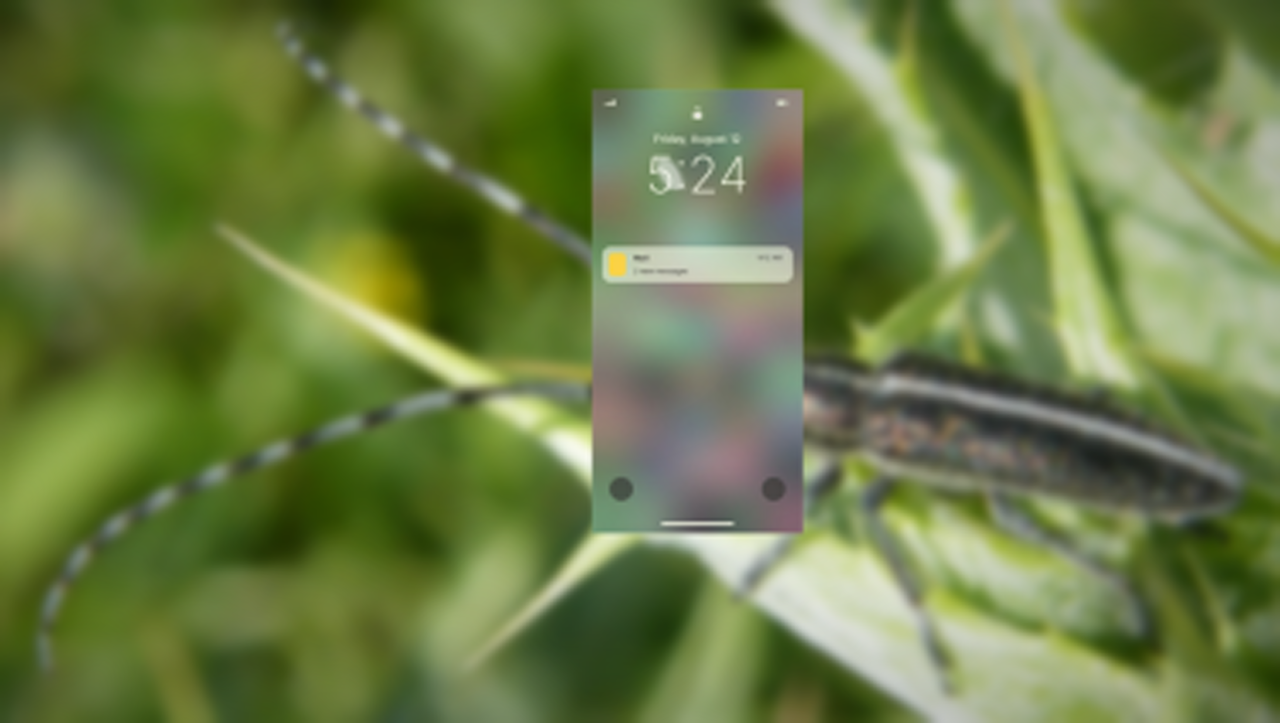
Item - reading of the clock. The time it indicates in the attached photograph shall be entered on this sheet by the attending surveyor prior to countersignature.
5:24
